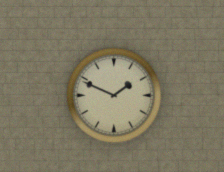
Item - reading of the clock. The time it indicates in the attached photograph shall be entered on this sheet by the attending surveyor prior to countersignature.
1:49
